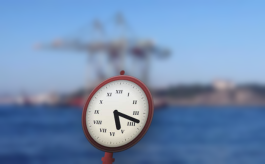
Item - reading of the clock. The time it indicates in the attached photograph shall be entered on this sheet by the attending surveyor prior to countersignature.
5:18
